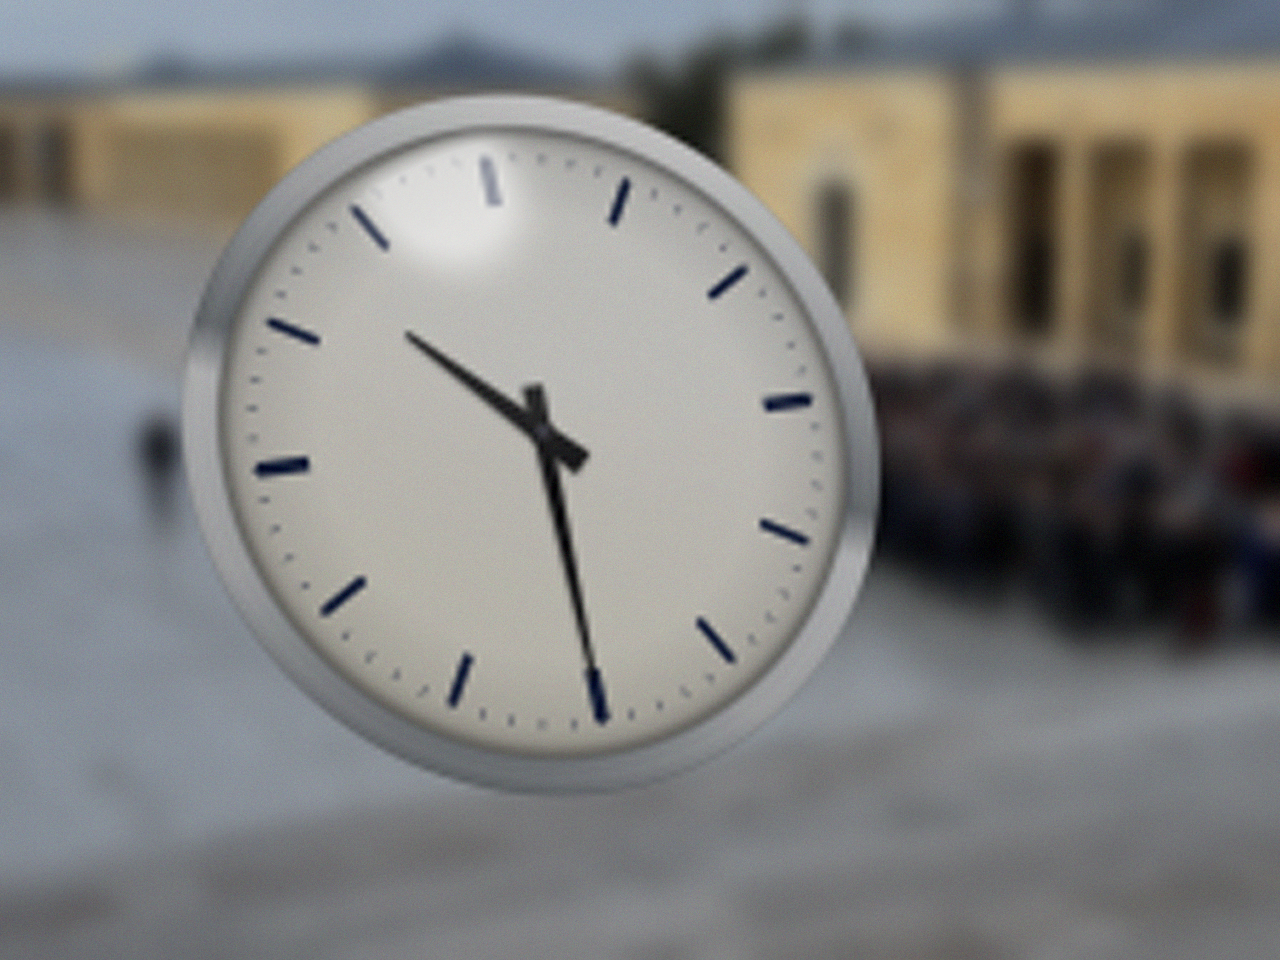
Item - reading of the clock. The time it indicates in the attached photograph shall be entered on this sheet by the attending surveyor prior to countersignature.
10:30
